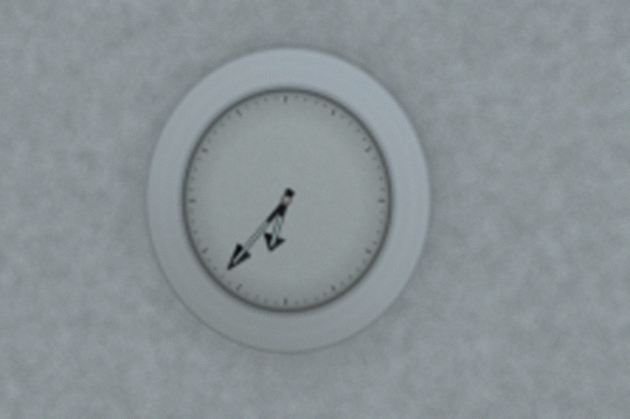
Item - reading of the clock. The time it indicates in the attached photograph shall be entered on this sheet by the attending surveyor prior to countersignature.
6:37
